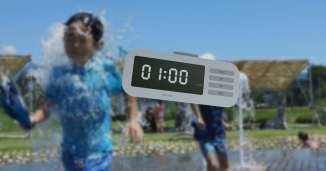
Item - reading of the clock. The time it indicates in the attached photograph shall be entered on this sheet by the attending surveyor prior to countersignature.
1:00
